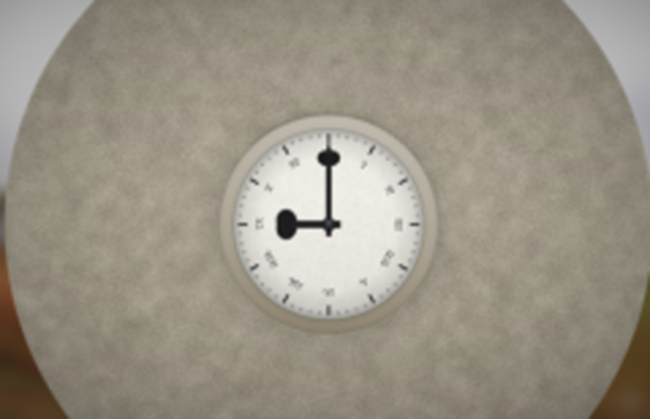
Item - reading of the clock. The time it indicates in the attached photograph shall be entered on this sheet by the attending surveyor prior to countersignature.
9:00
